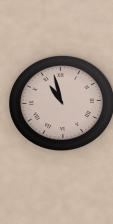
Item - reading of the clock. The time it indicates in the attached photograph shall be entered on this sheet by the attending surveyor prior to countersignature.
10:58
